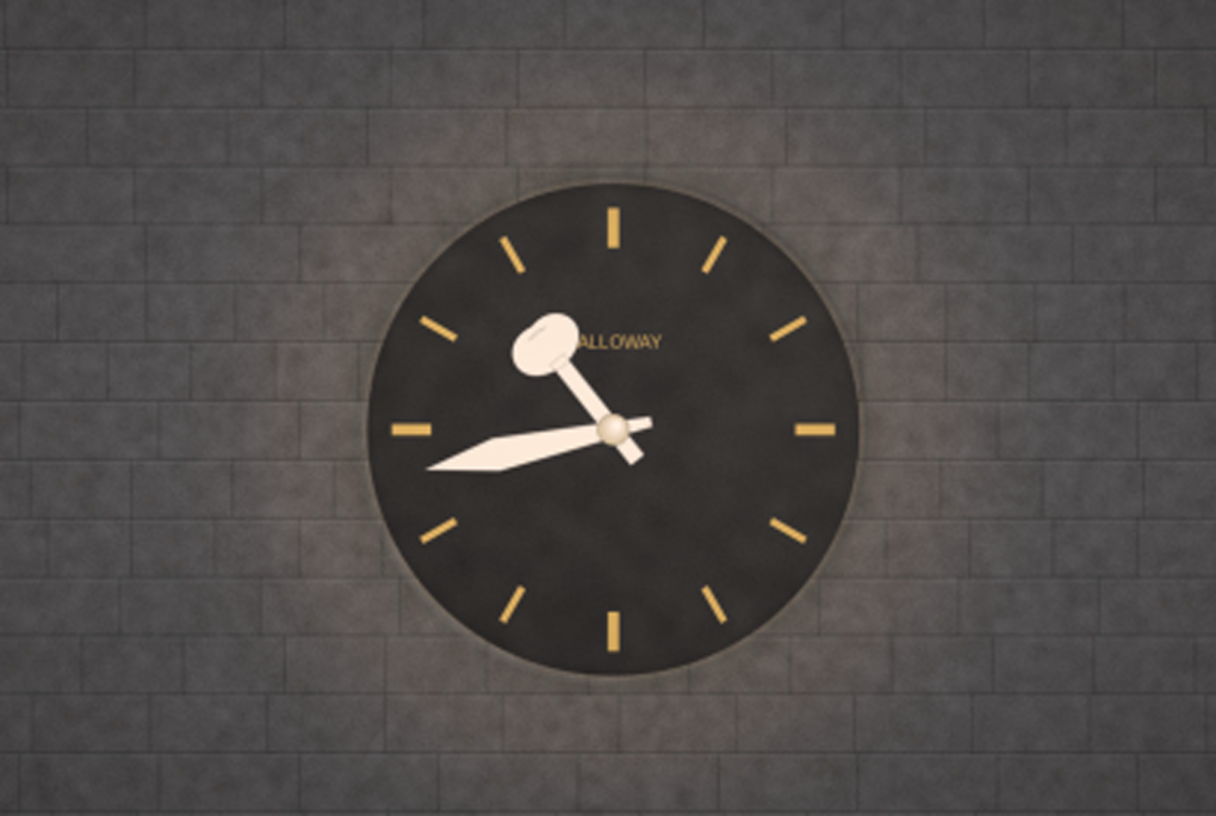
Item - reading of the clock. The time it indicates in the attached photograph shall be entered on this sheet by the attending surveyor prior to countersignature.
10:43
